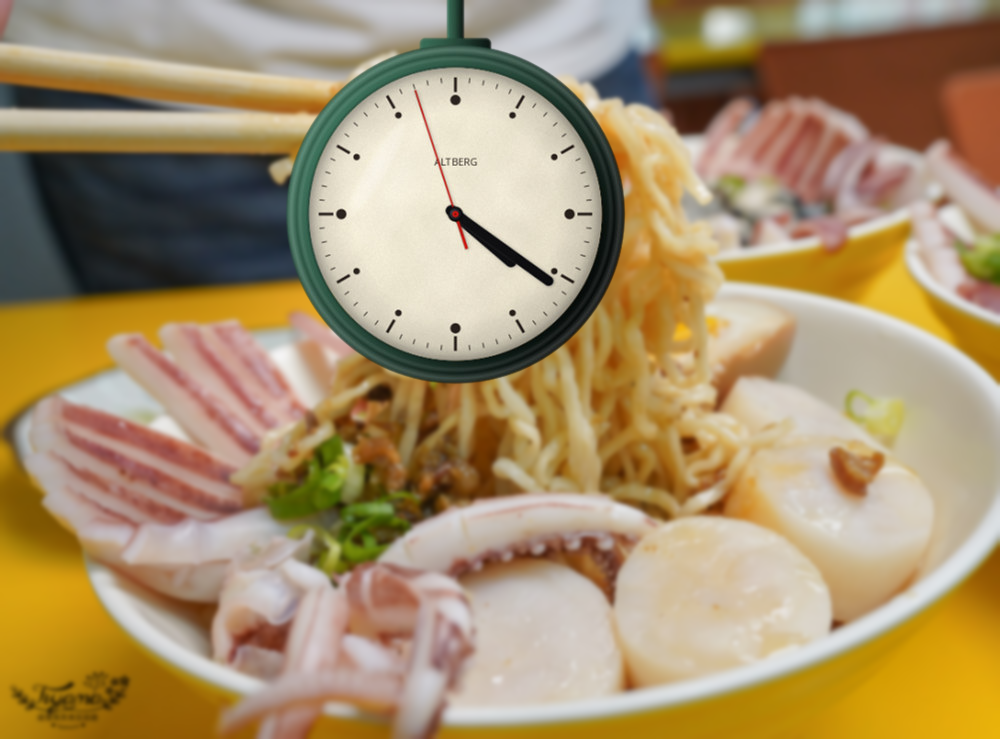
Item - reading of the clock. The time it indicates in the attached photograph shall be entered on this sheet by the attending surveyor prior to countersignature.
4:20:57
